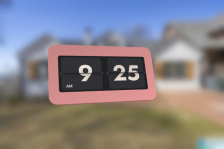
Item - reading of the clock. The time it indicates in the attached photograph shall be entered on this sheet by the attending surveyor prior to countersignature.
9:25
